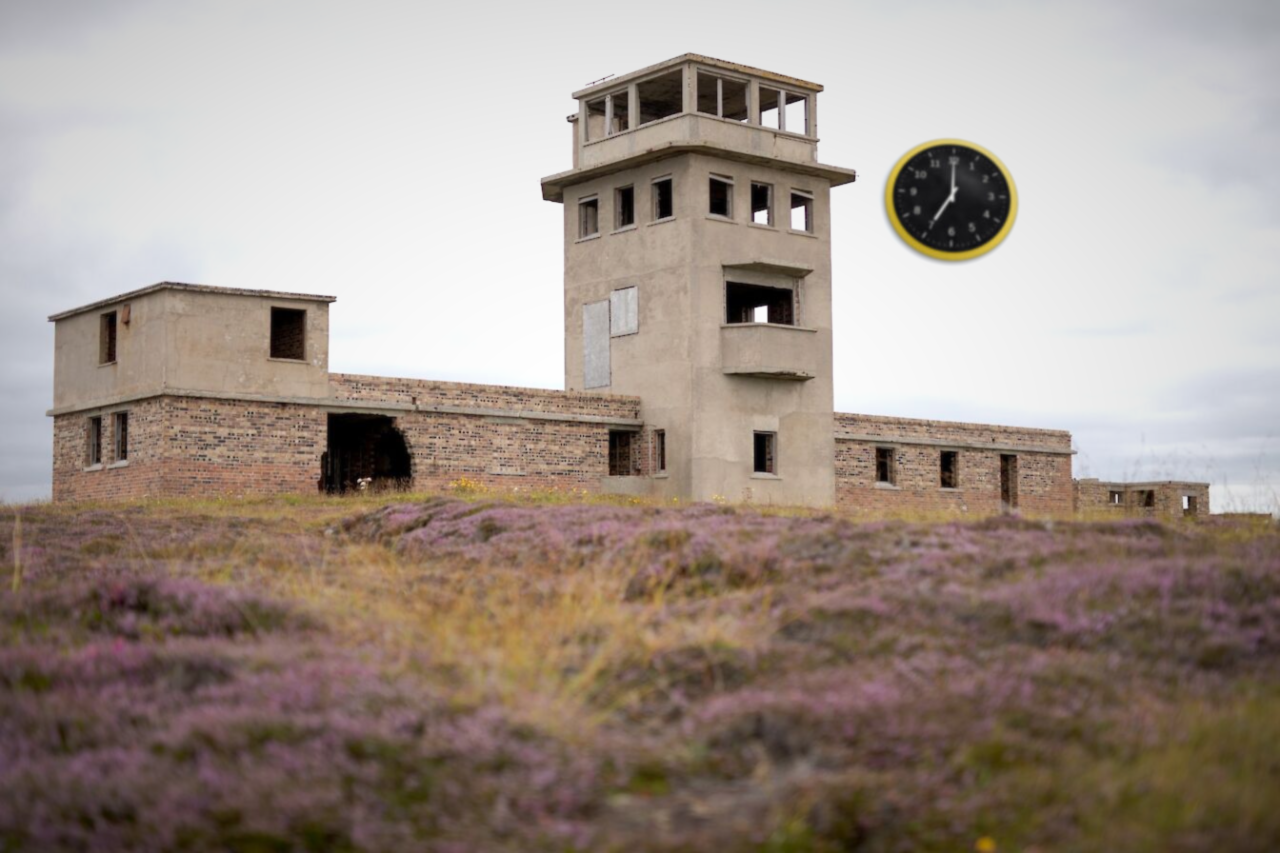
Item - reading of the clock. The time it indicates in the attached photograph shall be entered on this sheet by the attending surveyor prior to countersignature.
7:00
